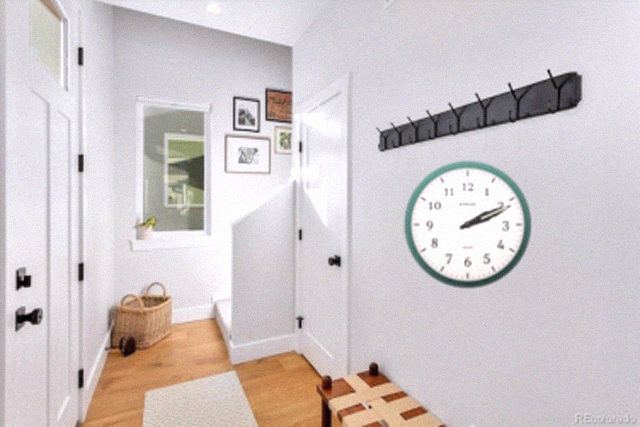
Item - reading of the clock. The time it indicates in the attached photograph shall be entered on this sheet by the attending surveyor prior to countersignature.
2:11
